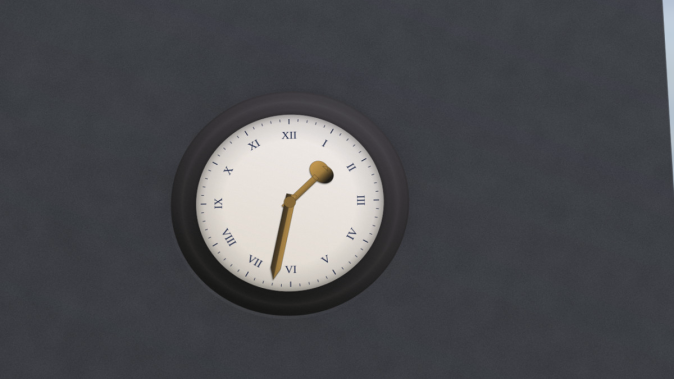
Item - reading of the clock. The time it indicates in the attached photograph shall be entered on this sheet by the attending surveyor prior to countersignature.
1:32
